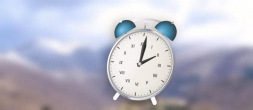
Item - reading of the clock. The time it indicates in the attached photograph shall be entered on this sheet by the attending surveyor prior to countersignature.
2:01
